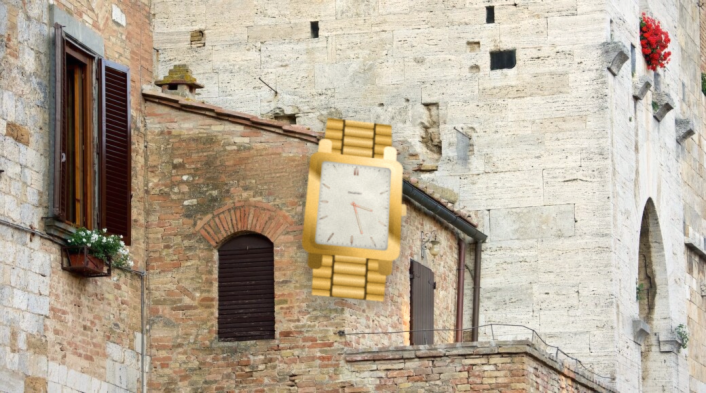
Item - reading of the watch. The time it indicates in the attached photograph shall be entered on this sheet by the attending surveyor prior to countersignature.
3:27
